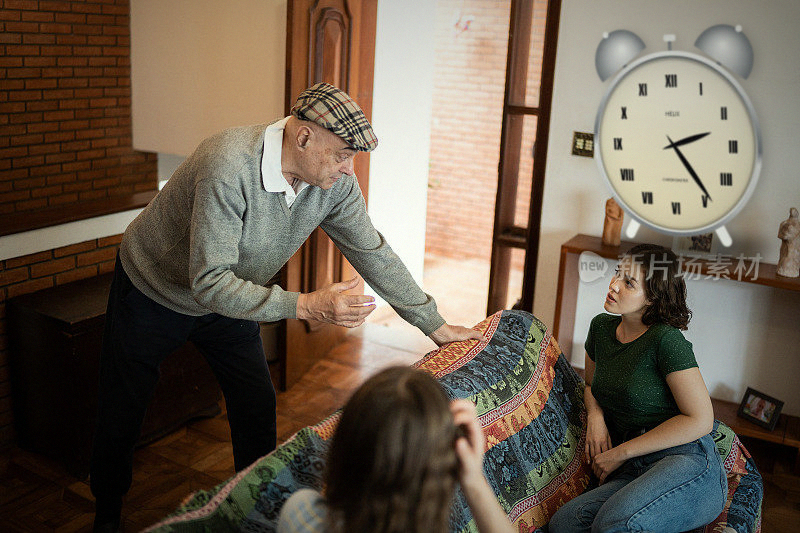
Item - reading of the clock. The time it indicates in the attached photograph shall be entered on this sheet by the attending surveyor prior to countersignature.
2:24
